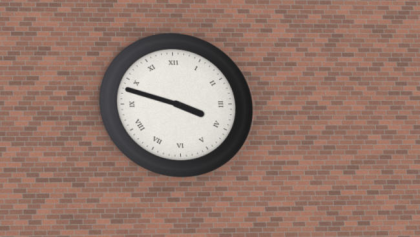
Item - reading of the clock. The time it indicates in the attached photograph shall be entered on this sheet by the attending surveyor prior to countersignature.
3:48
